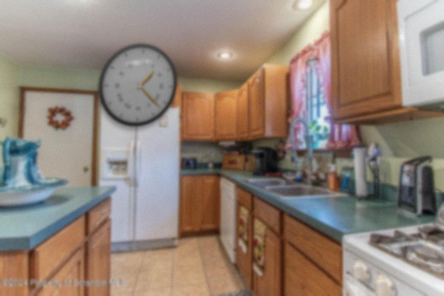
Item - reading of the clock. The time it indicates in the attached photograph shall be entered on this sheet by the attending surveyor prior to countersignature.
1:22
